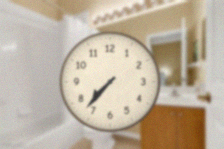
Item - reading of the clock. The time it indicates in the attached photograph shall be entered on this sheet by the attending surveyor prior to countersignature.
7:37
